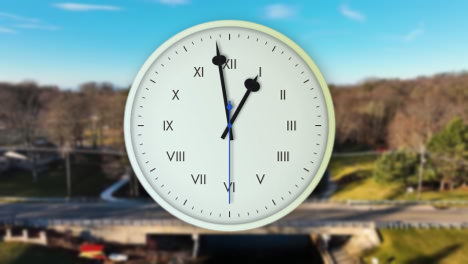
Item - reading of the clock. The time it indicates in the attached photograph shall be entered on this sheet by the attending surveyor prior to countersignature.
12:58:30
